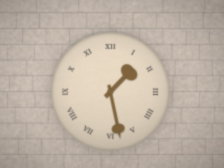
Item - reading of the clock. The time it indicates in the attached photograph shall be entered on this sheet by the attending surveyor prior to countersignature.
1:28
